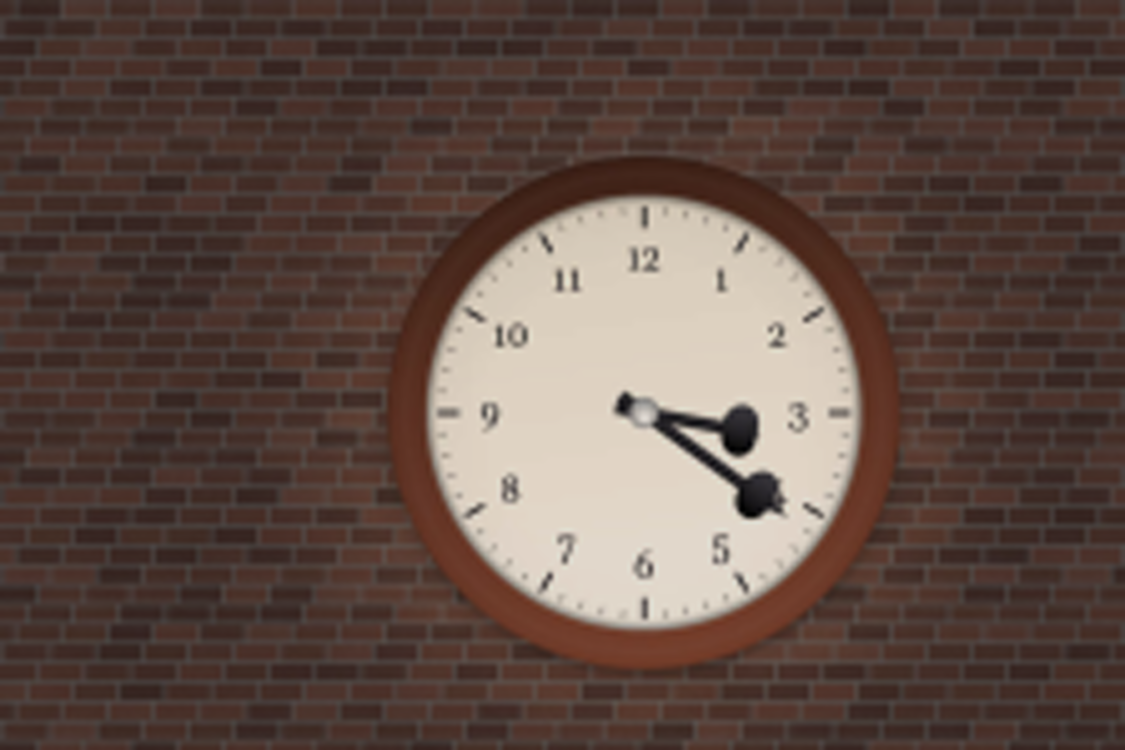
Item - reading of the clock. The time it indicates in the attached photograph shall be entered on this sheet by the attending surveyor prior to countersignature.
3:21
